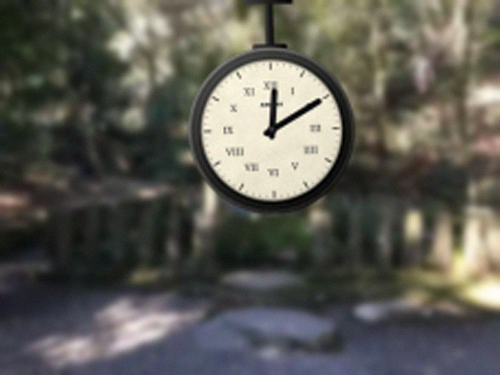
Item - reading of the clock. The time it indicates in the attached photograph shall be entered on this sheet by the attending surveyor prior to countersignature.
12:10
